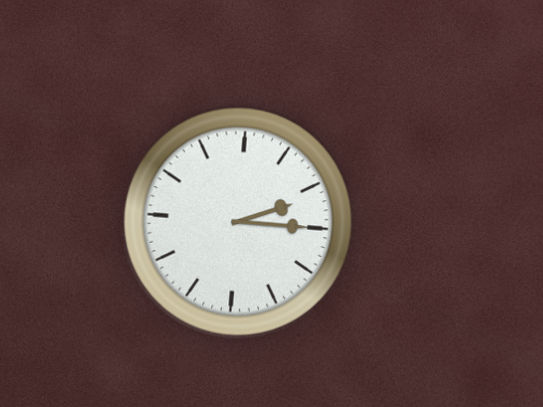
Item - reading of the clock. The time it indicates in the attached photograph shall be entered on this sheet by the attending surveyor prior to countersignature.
2:15
